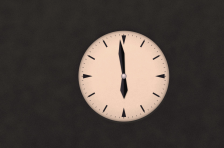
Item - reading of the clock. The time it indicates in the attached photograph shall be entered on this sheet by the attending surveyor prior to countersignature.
5:59
